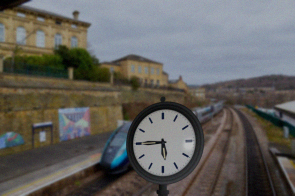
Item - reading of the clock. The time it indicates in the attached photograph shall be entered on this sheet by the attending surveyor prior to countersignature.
5:45
